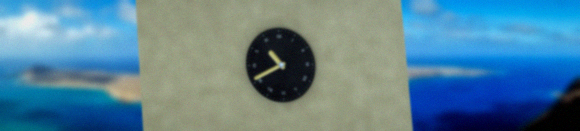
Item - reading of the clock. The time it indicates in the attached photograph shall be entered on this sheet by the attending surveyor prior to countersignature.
10:41
